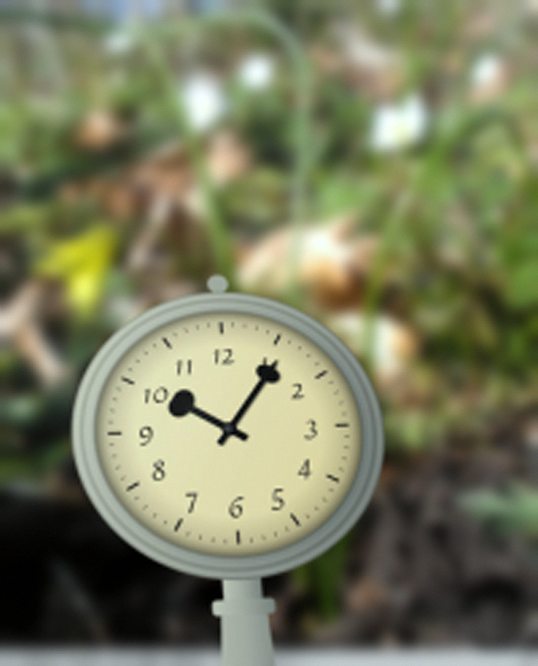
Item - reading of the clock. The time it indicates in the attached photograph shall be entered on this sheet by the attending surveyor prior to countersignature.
10:06
